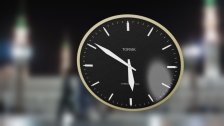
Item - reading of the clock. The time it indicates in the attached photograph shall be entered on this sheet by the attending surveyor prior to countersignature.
5:51
